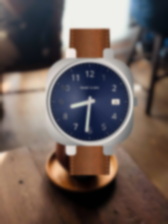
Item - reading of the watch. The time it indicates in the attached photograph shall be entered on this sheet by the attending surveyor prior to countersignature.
8:31
